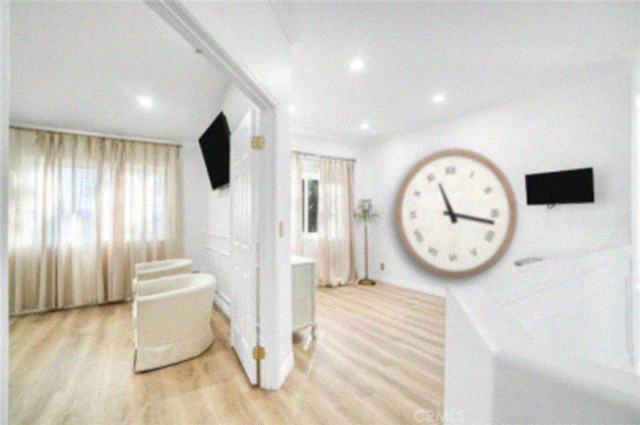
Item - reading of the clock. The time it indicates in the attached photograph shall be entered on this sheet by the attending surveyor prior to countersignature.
11:17
